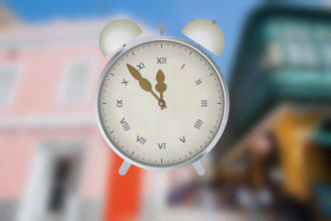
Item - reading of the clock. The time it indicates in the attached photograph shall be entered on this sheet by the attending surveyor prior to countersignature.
11:53
